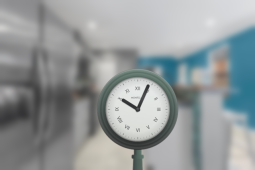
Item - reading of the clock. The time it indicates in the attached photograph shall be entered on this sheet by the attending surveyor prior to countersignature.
10:04
